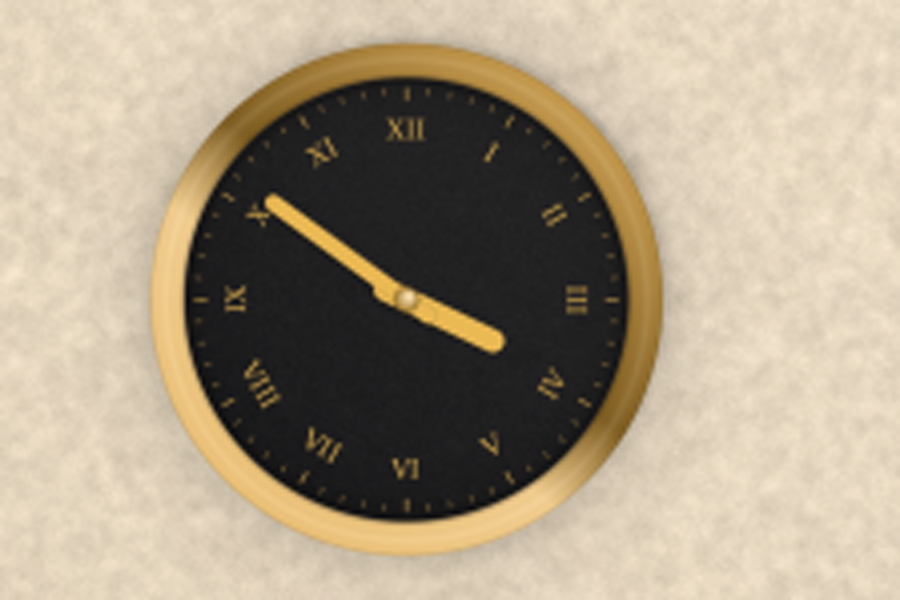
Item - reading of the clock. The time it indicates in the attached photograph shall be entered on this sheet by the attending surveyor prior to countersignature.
3:51
